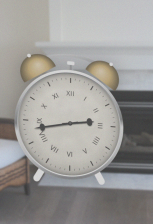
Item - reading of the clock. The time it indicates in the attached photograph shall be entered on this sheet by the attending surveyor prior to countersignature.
2:43
